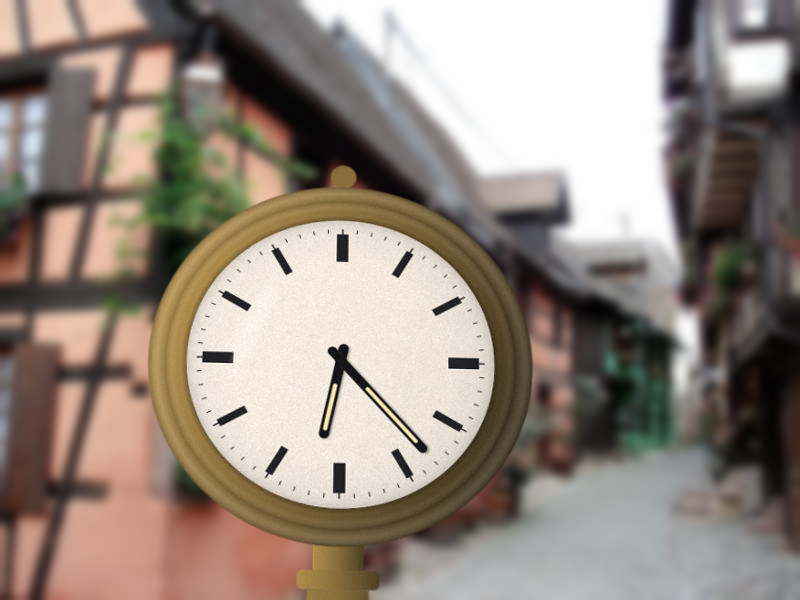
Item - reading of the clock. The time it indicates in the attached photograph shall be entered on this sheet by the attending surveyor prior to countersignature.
6:23
